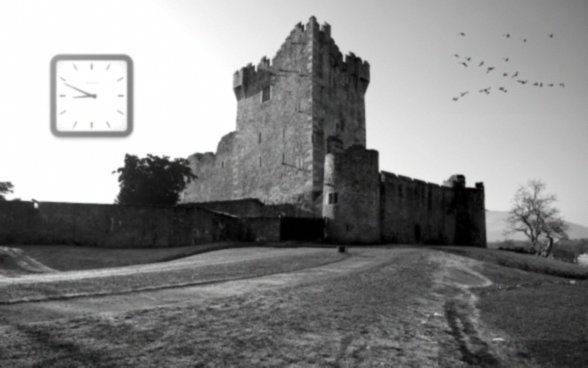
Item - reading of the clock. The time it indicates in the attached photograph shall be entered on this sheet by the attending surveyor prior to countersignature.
8:49
